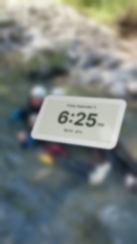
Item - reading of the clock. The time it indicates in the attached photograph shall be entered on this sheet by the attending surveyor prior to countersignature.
6:25
